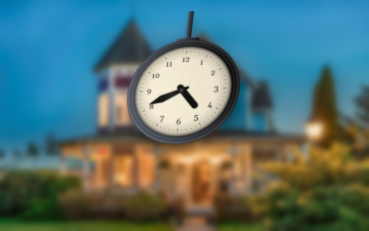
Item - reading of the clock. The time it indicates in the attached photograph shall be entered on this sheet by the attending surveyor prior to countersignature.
4:41
